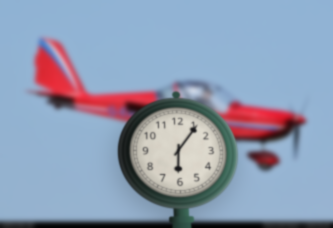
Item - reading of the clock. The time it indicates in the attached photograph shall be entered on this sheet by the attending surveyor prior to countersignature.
6:06
